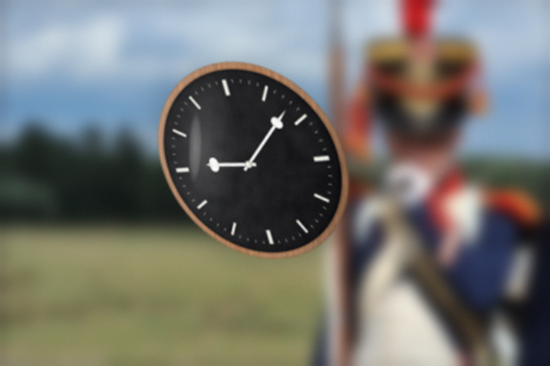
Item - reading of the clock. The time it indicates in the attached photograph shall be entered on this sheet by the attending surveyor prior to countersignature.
9:08
